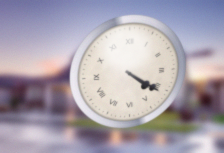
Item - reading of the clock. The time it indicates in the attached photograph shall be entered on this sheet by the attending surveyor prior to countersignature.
4:21
